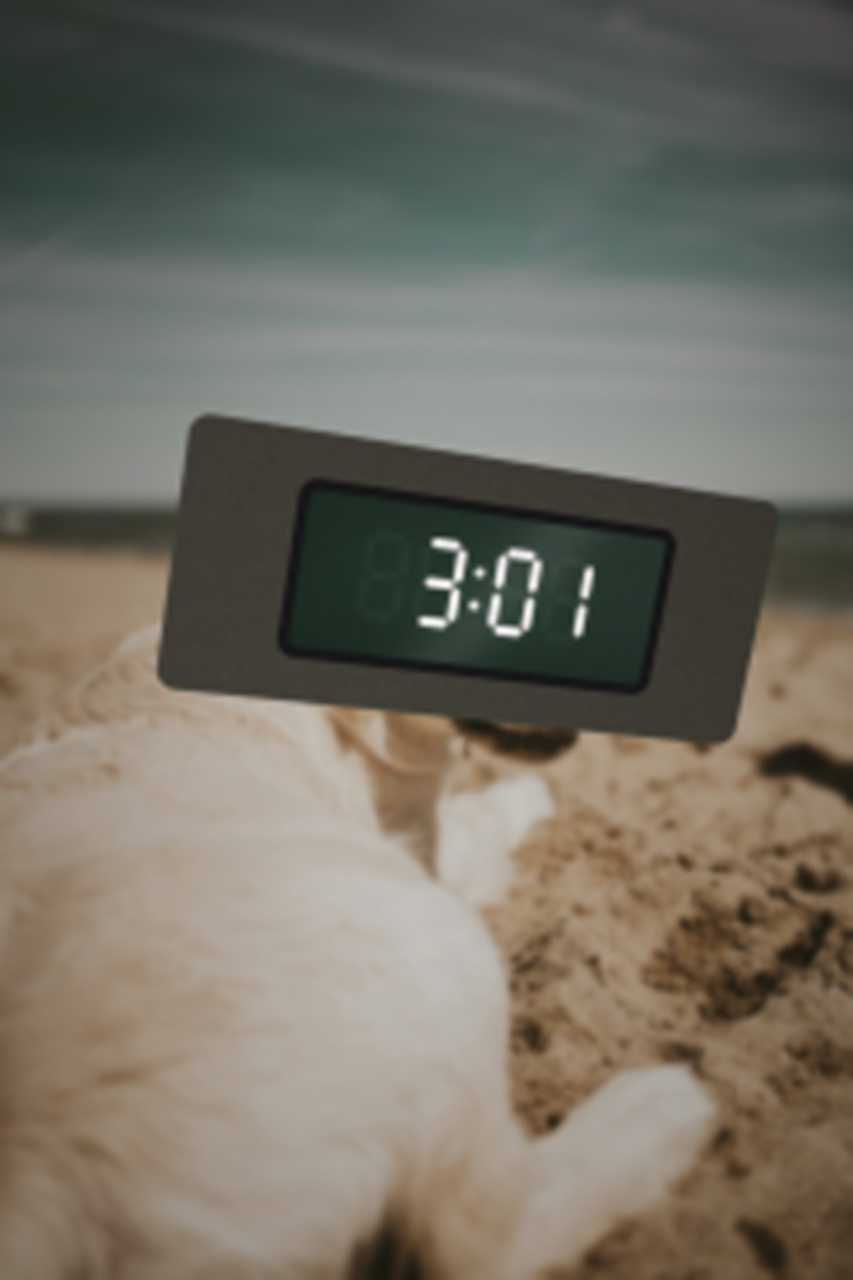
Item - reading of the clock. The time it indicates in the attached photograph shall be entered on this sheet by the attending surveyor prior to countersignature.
3:01
